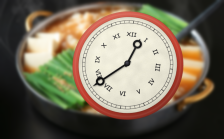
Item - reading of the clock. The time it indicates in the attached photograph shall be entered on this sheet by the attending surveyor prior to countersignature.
12:38
